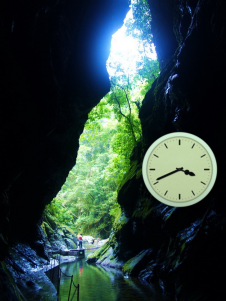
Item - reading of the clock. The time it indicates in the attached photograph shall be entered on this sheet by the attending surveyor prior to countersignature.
3:41
